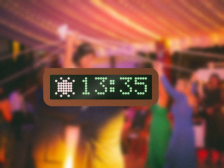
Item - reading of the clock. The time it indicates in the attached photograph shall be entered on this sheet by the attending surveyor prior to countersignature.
13:35
